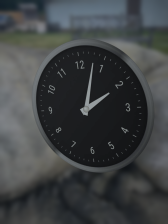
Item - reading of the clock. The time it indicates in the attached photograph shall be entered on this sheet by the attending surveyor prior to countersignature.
2:03
